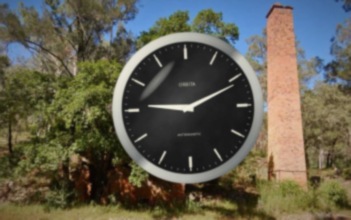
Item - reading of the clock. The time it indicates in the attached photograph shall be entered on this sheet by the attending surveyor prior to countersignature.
9:11
